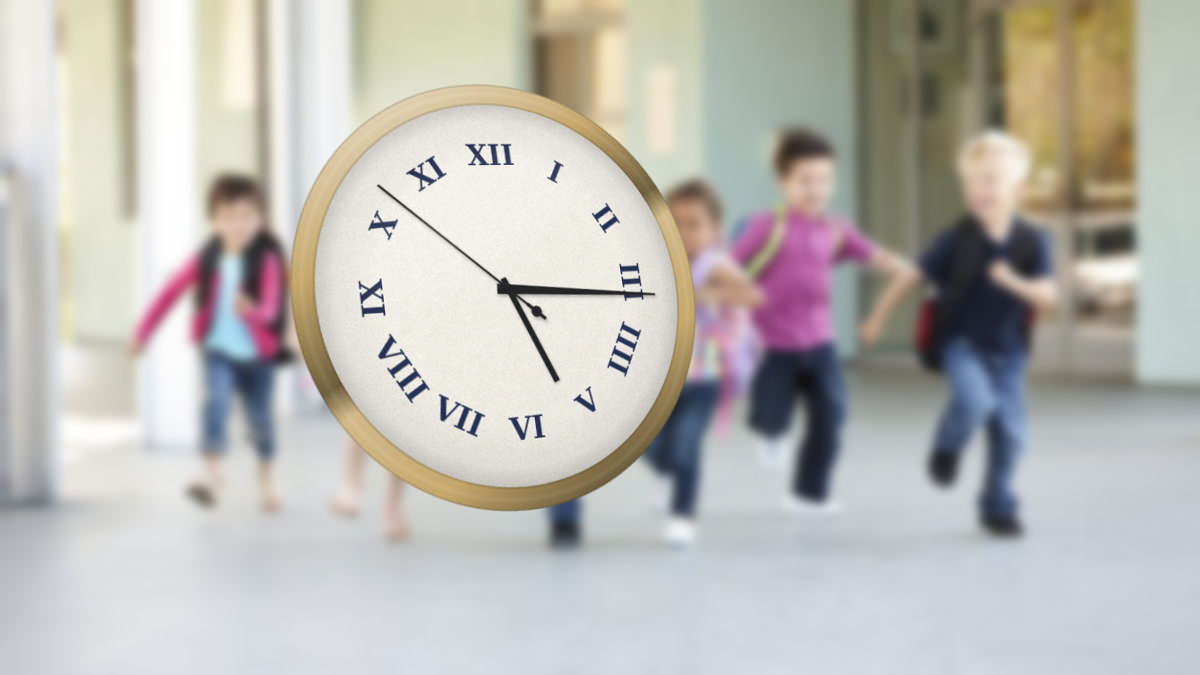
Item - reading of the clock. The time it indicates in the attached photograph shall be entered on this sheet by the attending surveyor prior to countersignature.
5:15:52
